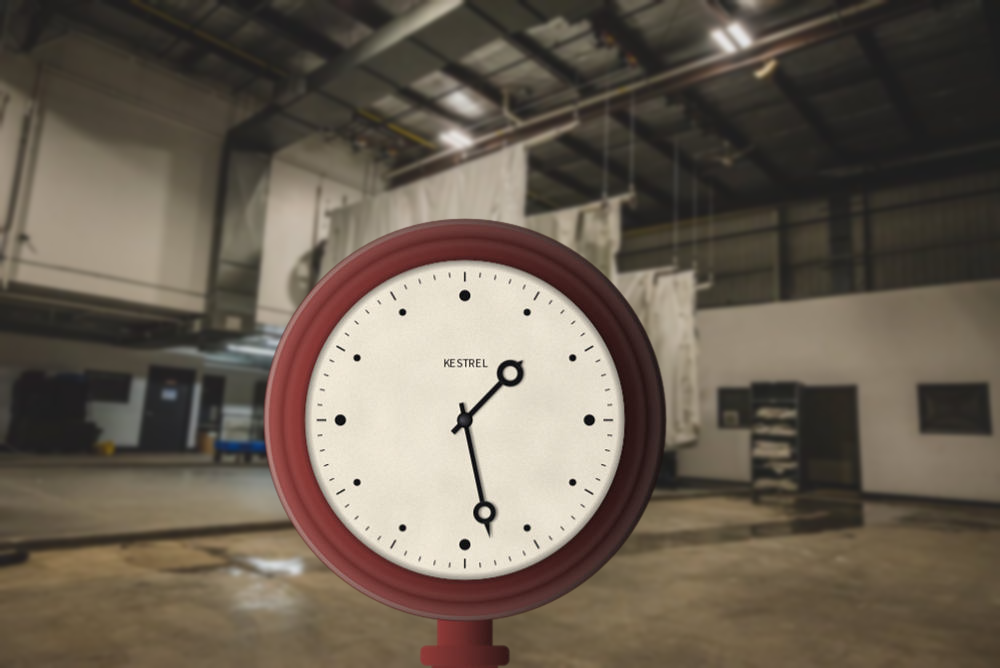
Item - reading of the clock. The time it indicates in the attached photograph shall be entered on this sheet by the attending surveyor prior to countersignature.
1:28
